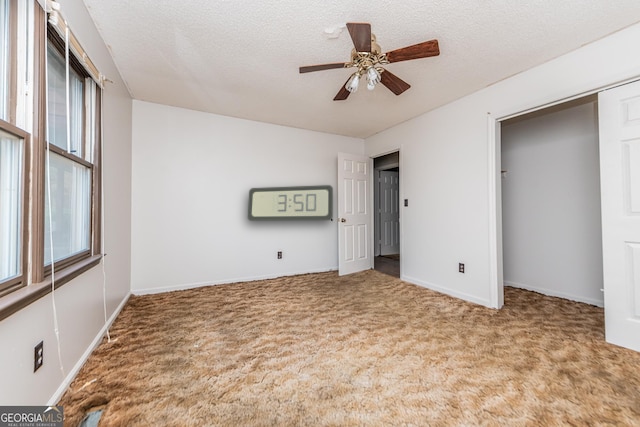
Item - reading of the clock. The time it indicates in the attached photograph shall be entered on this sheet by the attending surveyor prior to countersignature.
3:50
